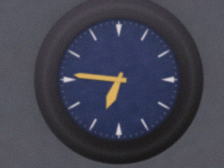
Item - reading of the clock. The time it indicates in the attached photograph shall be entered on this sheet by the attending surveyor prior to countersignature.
6:46
